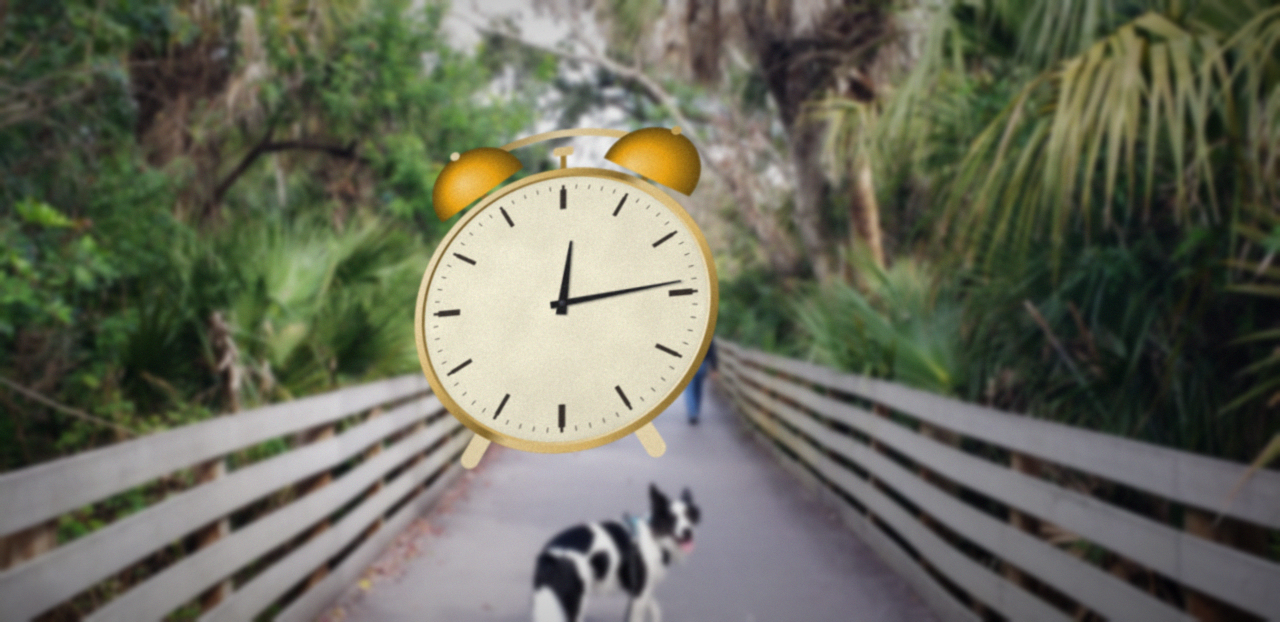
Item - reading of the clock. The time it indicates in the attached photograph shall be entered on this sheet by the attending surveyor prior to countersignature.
12:14
